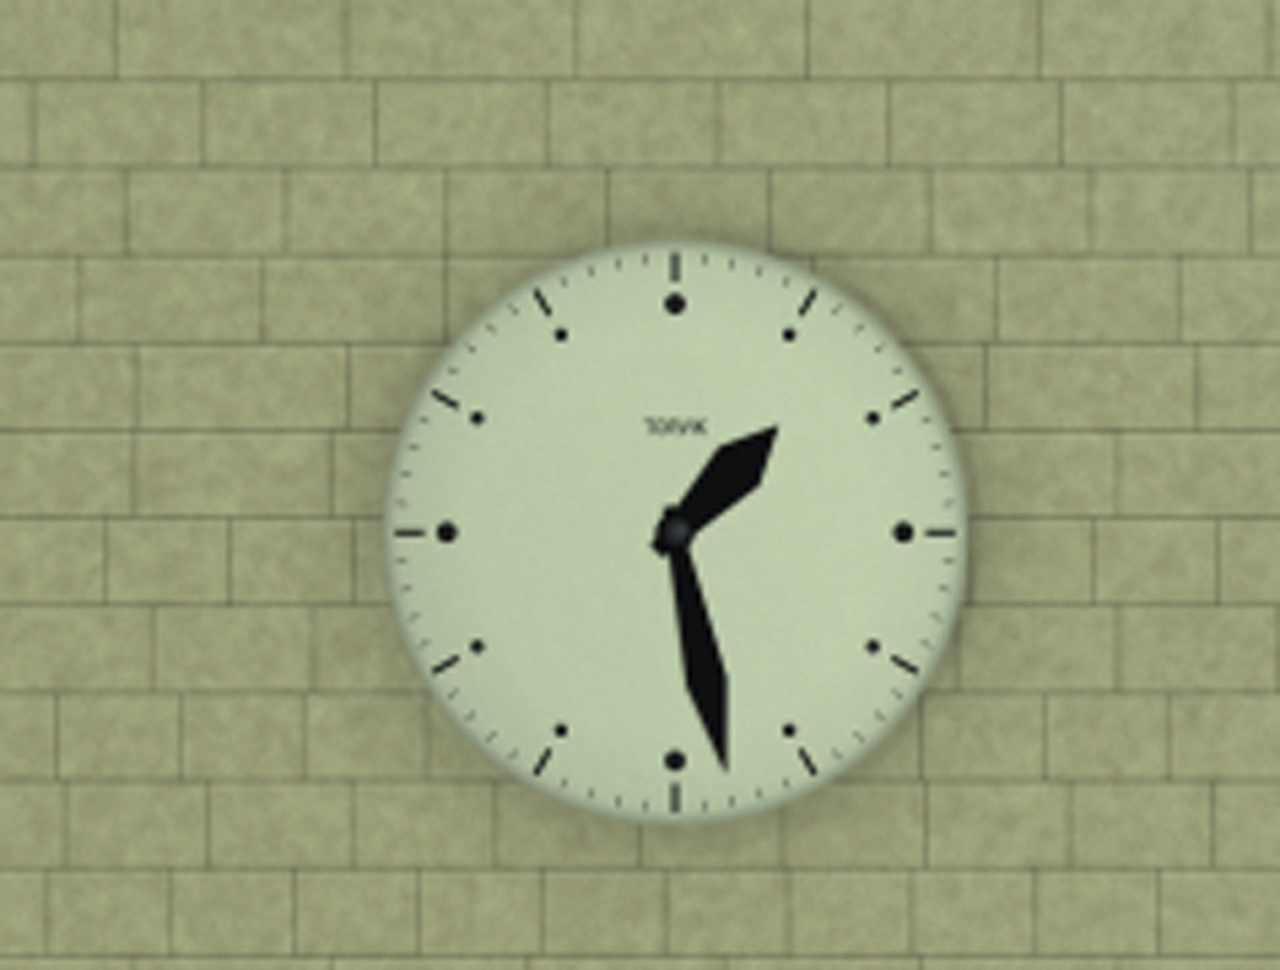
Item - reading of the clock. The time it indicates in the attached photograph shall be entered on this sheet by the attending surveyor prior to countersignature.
1:28
